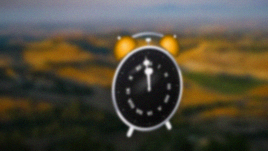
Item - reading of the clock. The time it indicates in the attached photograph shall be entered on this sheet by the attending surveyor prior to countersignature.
11:59
